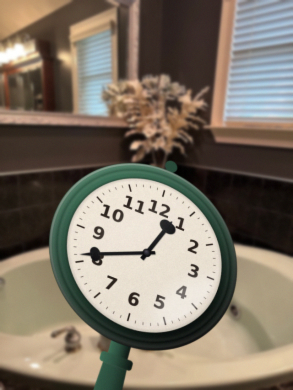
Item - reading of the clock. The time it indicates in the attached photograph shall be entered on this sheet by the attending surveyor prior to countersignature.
12:41
